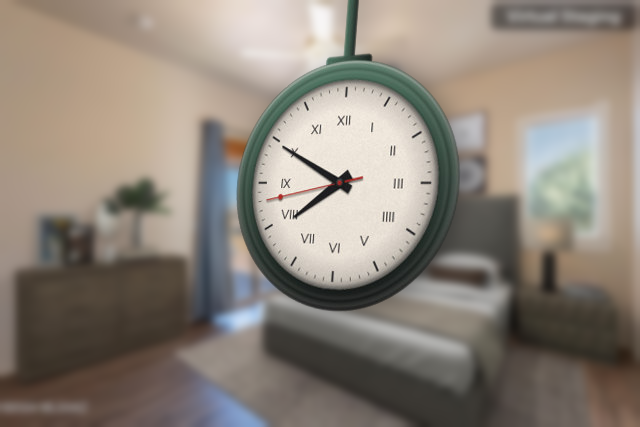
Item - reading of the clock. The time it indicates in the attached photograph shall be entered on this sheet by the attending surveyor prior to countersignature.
7:49:43
